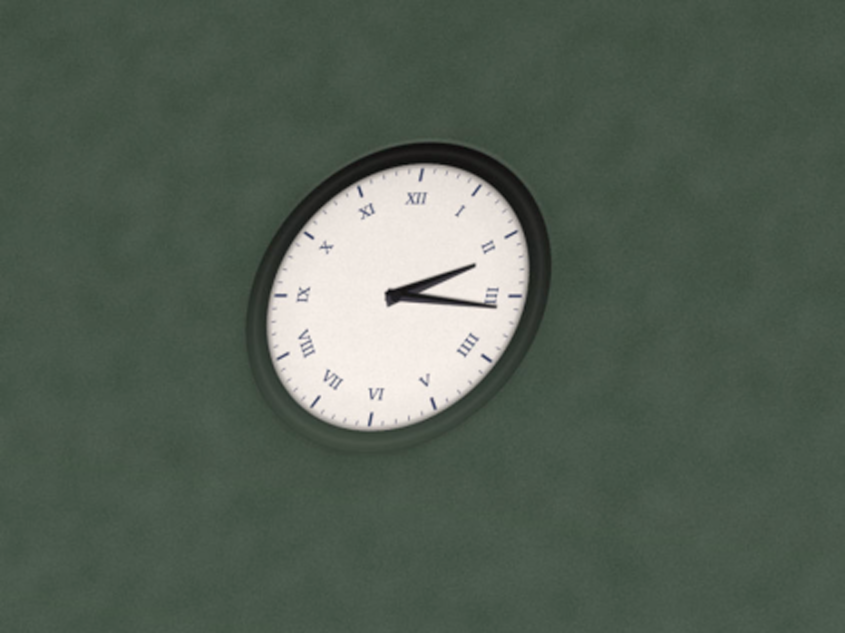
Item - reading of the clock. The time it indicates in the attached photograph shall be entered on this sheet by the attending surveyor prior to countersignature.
2:16
